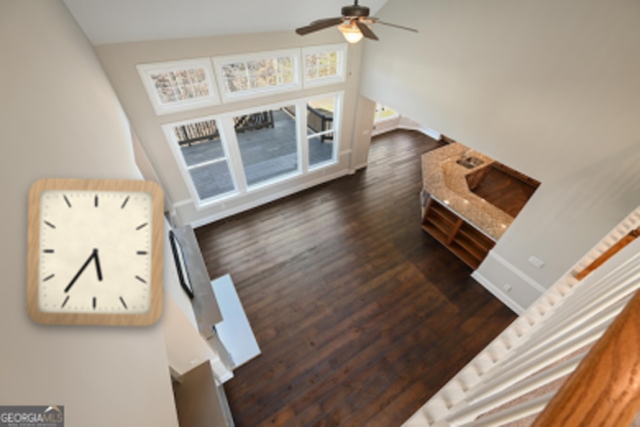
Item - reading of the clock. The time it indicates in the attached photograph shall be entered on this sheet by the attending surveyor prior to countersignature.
5:36
